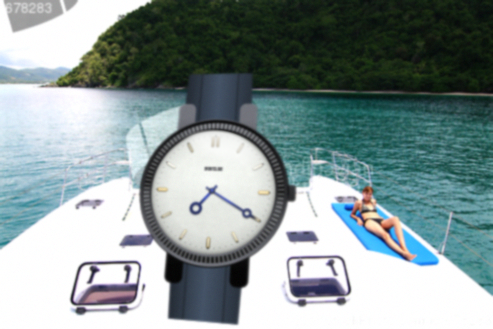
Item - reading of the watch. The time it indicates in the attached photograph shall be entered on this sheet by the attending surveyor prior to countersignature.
7:20
